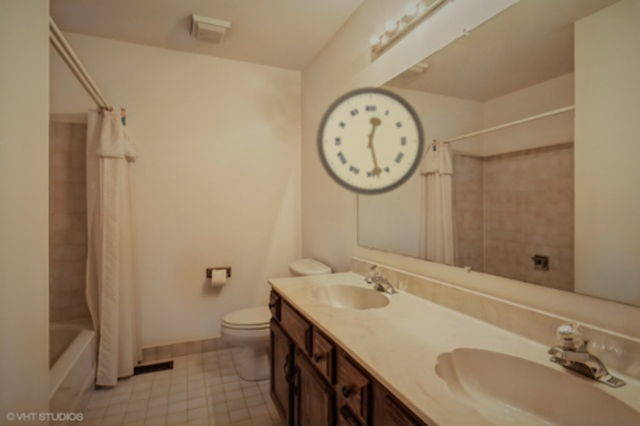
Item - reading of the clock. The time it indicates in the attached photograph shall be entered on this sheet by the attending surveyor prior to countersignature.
12:28
